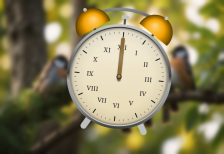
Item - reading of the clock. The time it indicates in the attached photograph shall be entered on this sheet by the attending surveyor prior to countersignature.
12:00
